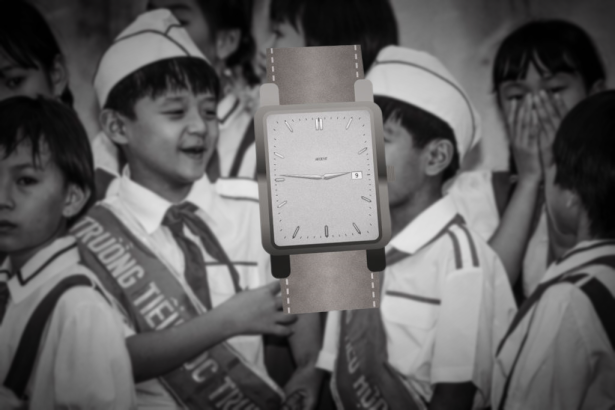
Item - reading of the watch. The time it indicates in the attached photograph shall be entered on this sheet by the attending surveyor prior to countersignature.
2:46
